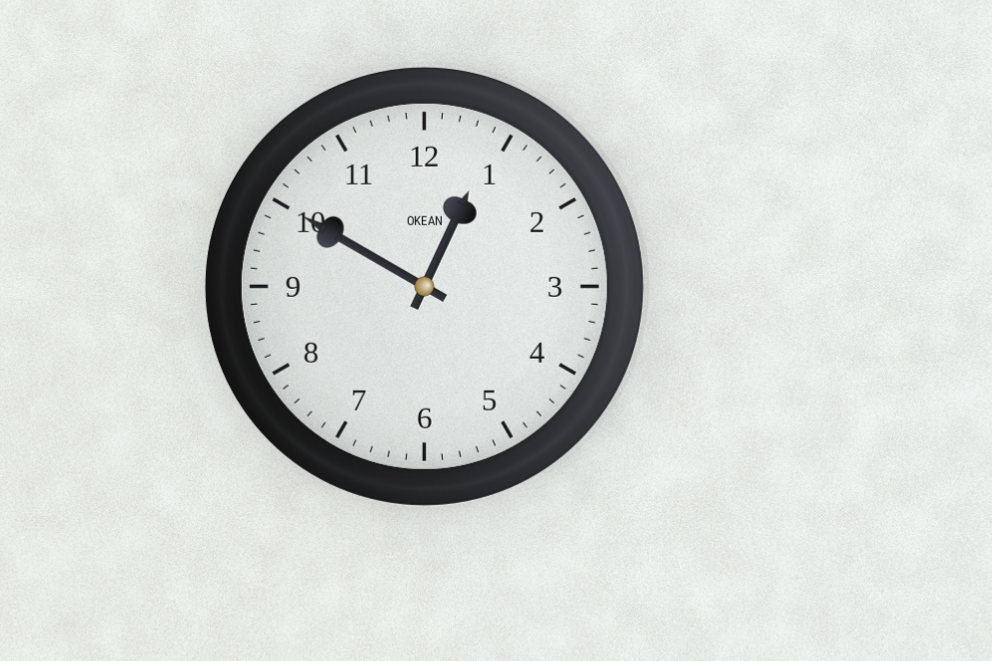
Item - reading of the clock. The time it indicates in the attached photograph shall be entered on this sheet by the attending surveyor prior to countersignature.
12:50
